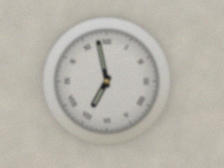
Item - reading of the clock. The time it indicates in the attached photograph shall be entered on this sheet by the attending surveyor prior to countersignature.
6:58
